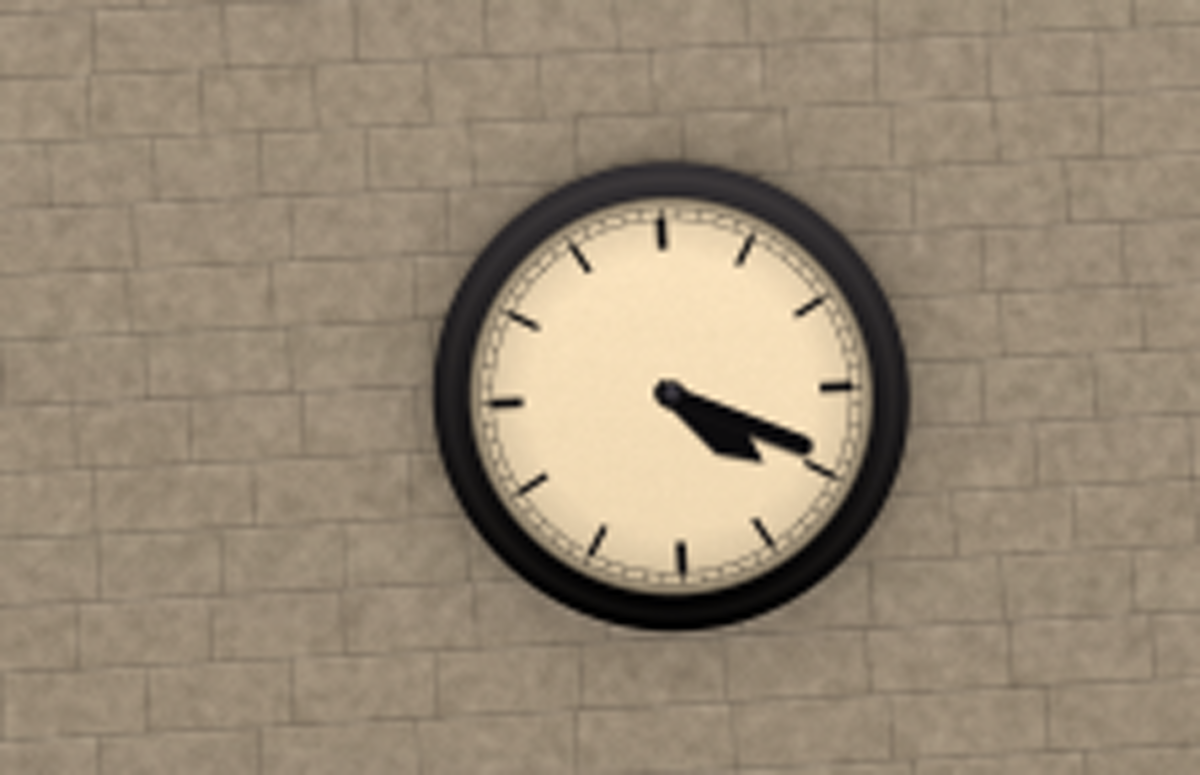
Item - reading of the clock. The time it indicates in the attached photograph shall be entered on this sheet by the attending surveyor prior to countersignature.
4:19
